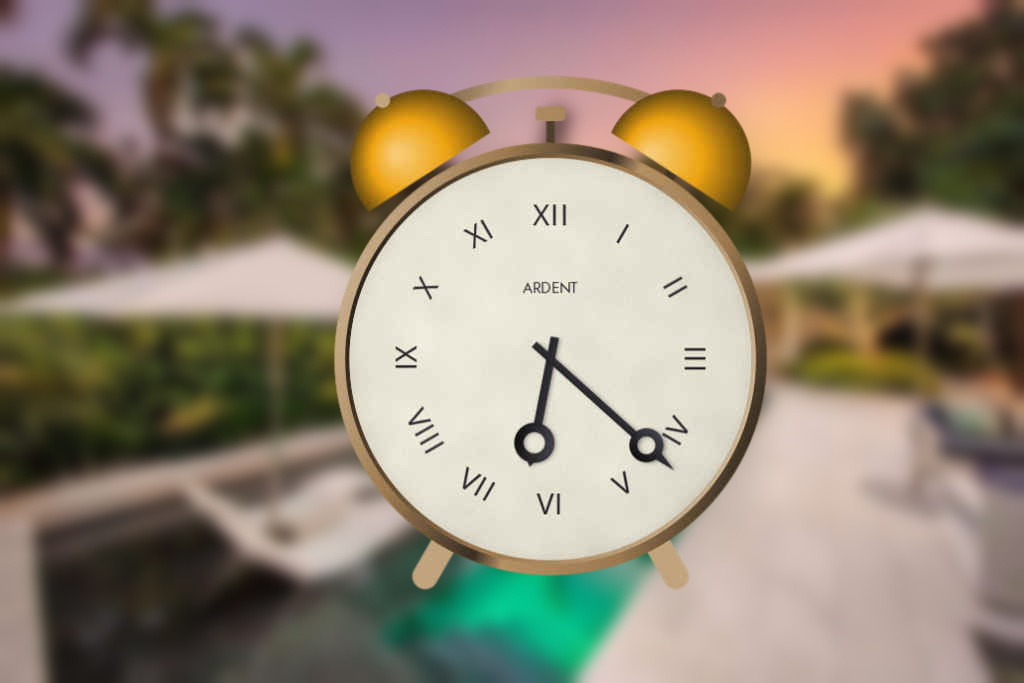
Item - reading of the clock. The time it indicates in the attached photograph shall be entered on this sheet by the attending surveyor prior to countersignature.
6:22
